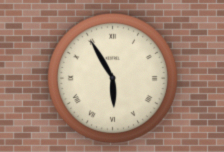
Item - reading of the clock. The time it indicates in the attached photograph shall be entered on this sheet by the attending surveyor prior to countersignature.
5:55
